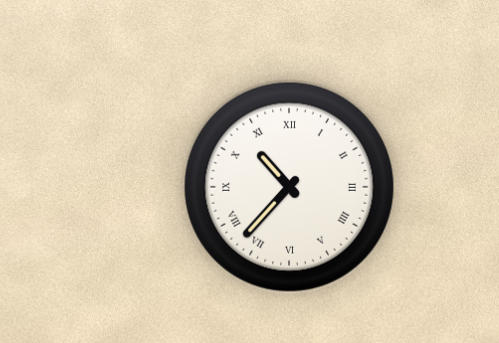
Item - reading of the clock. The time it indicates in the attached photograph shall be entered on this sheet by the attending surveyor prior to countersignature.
10:37
